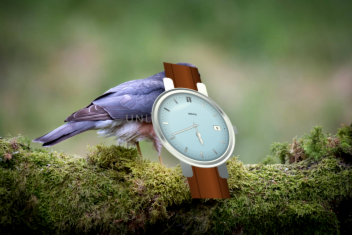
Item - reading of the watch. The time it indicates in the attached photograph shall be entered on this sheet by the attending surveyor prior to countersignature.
5:41
